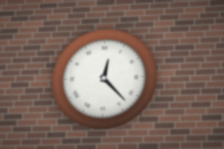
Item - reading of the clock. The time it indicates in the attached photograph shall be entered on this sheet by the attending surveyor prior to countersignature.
12:23
